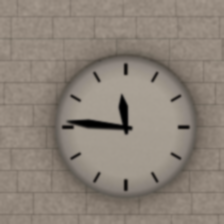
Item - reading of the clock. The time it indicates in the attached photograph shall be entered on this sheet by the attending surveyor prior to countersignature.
11:46
